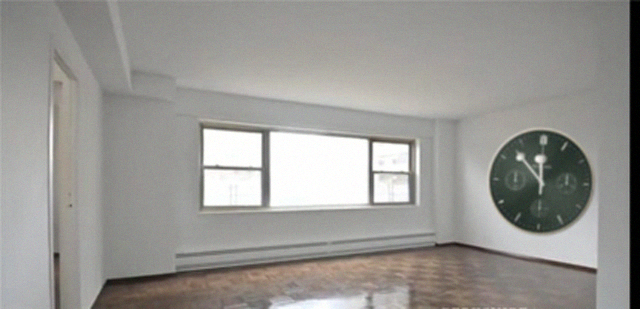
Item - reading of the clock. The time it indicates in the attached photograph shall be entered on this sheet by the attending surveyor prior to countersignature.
11:53
